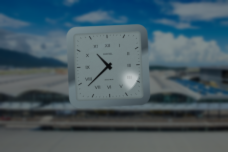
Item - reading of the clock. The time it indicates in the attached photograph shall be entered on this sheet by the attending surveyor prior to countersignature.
10:38
